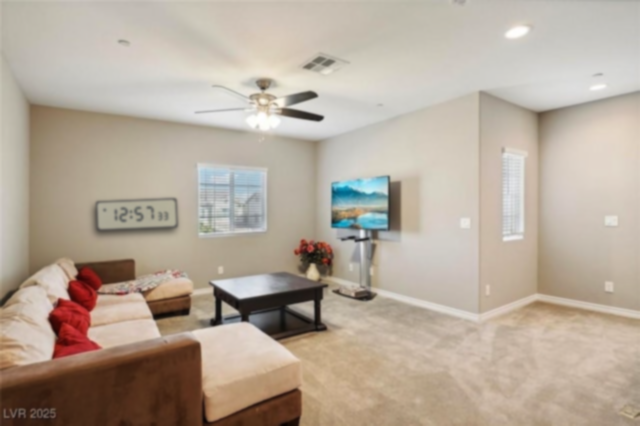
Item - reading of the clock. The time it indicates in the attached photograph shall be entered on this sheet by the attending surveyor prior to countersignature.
12:57
